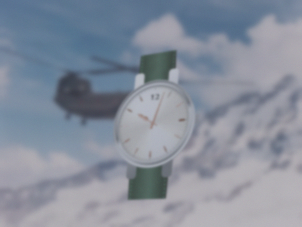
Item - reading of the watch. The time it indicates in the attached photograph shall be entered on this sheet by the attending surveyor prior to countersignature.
10:03
